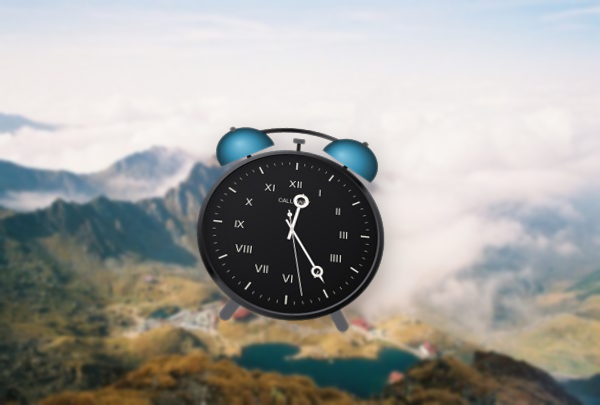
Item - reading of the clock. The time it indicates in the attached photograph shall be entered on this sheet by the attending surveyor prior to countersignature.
12:24:28
